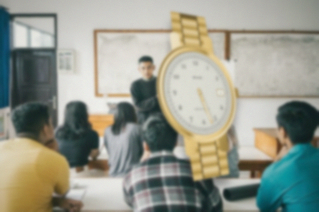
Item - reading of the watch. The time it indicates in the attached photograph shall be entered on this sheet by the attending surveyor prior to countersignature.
5:27
